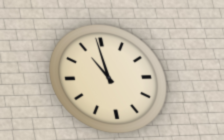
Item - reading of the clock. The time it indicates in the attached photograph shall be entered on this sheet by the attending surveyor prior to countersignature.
10:59
